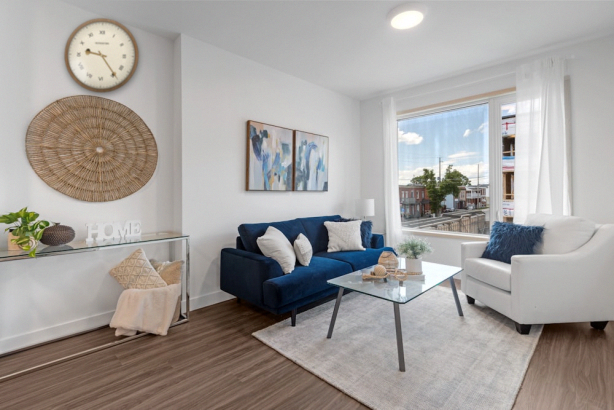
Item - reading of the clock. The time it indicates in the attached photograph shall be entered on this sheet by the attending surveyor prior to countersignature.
9:24
